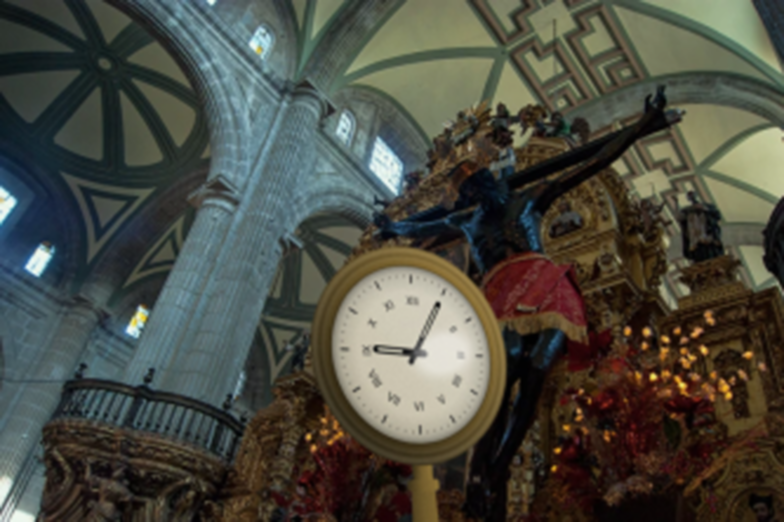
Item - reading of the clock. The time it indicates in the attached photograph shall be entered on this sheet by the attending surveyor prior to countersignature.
9:05
